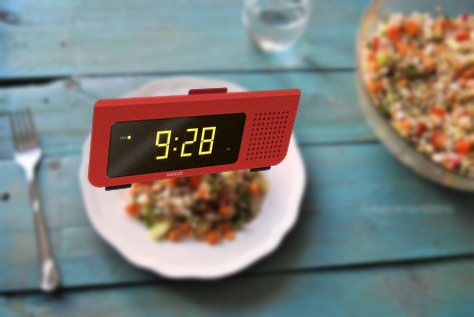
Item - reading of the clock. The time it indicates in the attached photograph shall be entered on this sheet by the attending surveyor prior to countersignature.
9:28
